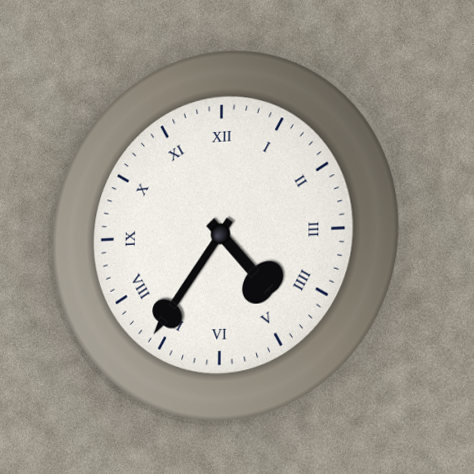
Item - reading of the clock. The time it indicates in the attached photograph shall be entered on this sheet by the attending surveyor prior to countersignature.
4:36
